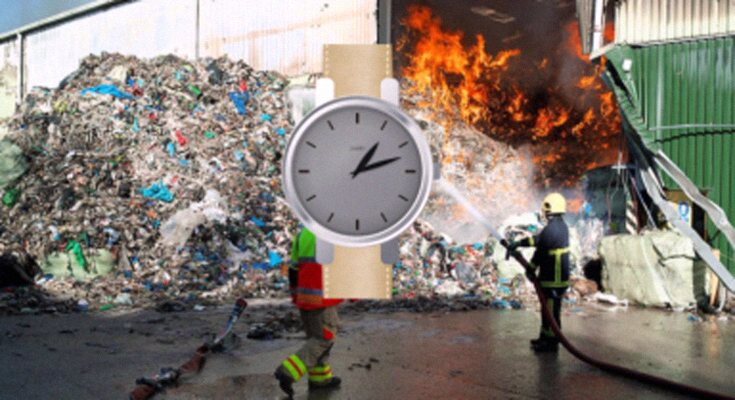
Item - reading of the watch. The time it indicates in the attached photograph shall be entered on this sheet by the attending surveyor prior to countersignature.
1:12
